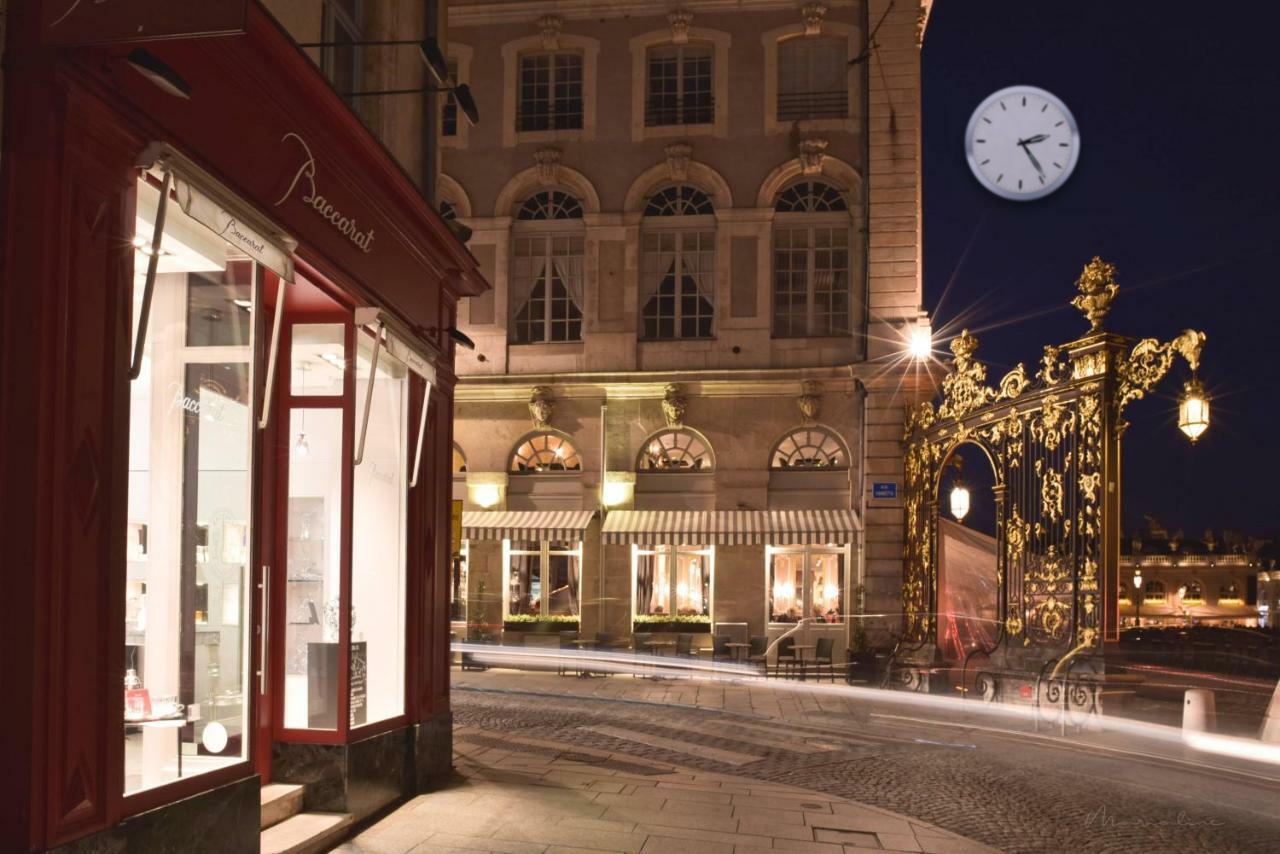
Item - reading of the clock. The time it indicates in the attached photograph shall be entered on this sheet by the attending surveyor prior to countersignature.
2:24
